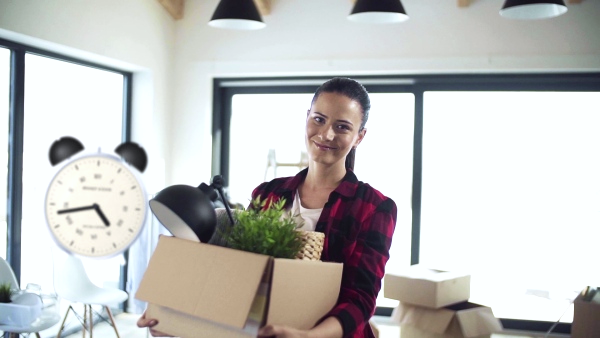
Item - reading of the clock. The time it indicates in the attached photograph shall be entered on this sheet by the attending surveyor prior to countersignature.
4:43
